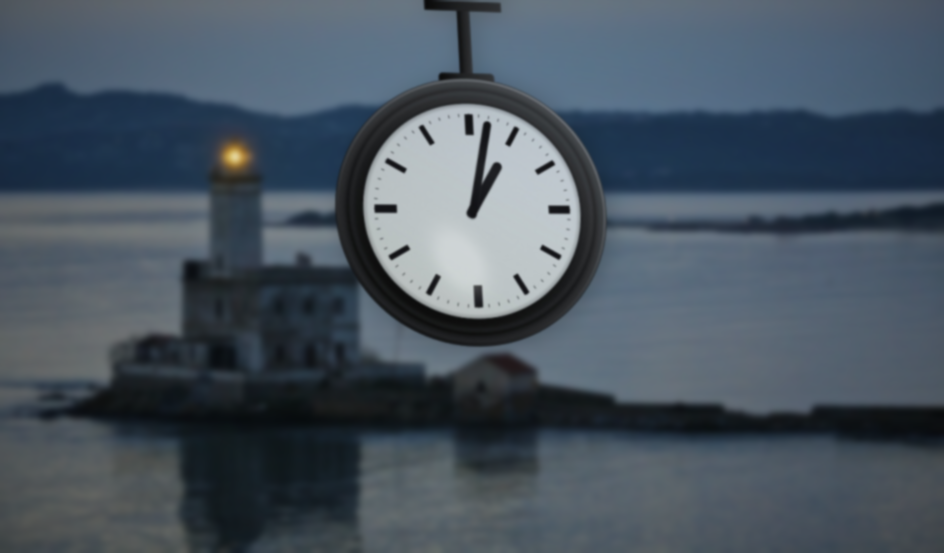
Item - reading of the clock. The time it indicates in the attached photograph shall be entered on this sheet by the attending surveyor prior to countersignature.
1:02
